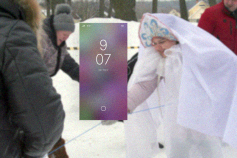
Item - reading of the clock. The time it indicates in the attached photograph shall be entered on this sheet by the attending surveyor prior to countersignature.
9:07
